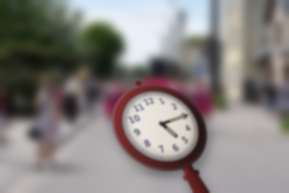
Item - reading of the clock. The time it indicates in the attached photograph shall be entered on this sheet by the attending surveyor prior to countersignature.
5:15
